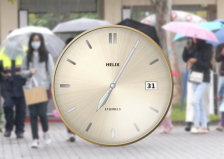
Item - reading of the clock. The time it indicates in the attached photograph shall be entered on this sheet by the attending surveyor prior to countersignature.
7:05
